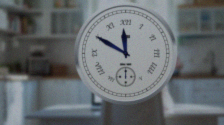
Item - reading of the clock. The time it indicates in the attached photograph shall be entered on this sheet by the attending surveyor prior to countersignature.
11:50
